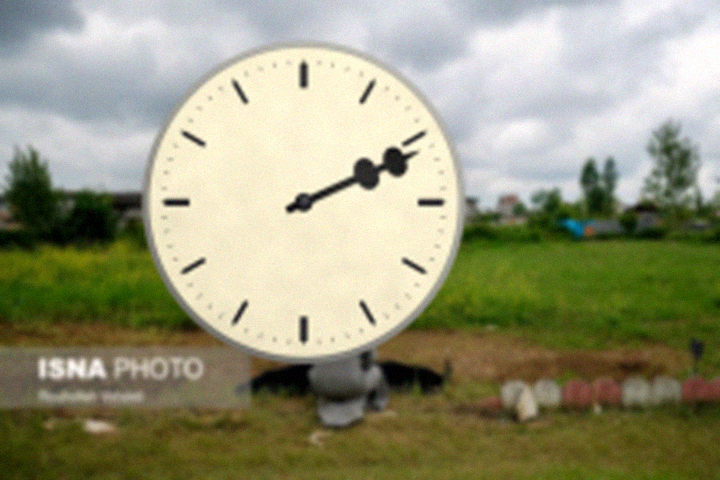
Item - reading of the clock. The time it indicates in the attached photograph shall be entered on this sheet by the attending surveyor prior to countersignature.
2:11
